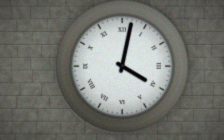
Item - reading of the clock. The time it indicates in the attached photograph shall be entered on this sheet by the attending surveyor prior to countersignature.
4:02
